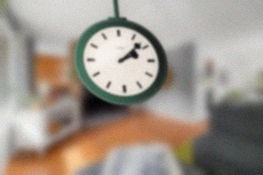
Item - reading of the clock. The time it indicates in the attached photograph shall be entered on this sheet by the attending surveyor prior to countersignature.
2:08
